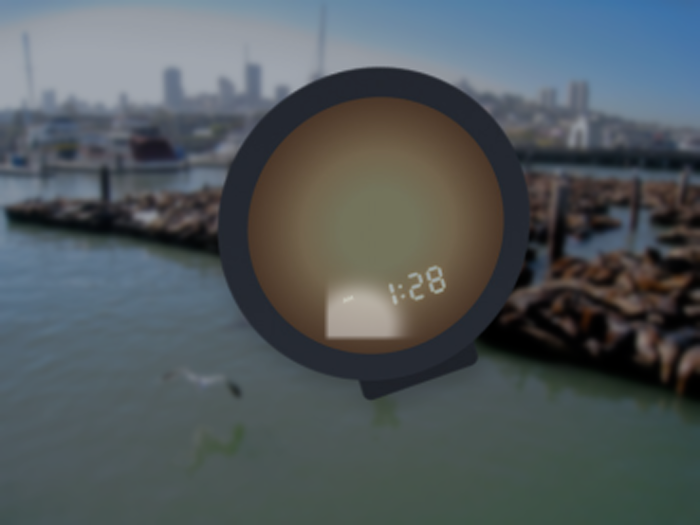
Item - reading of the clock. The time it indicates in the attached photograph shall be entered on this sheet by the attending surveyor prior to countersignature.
1:28
